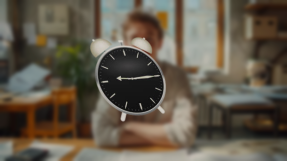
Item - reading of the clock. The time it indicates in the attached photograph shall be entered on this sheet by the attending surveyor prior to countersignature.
9:15
